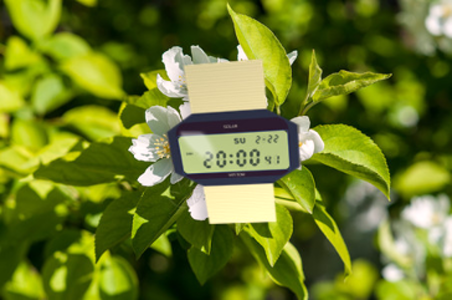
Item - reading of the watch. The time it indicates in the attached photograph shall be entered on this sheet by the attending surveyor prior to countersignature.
20:00:41
